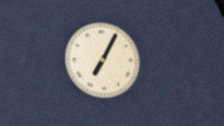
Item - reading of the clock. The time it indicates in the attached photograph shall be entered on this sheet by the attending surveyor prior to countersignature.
7:05
